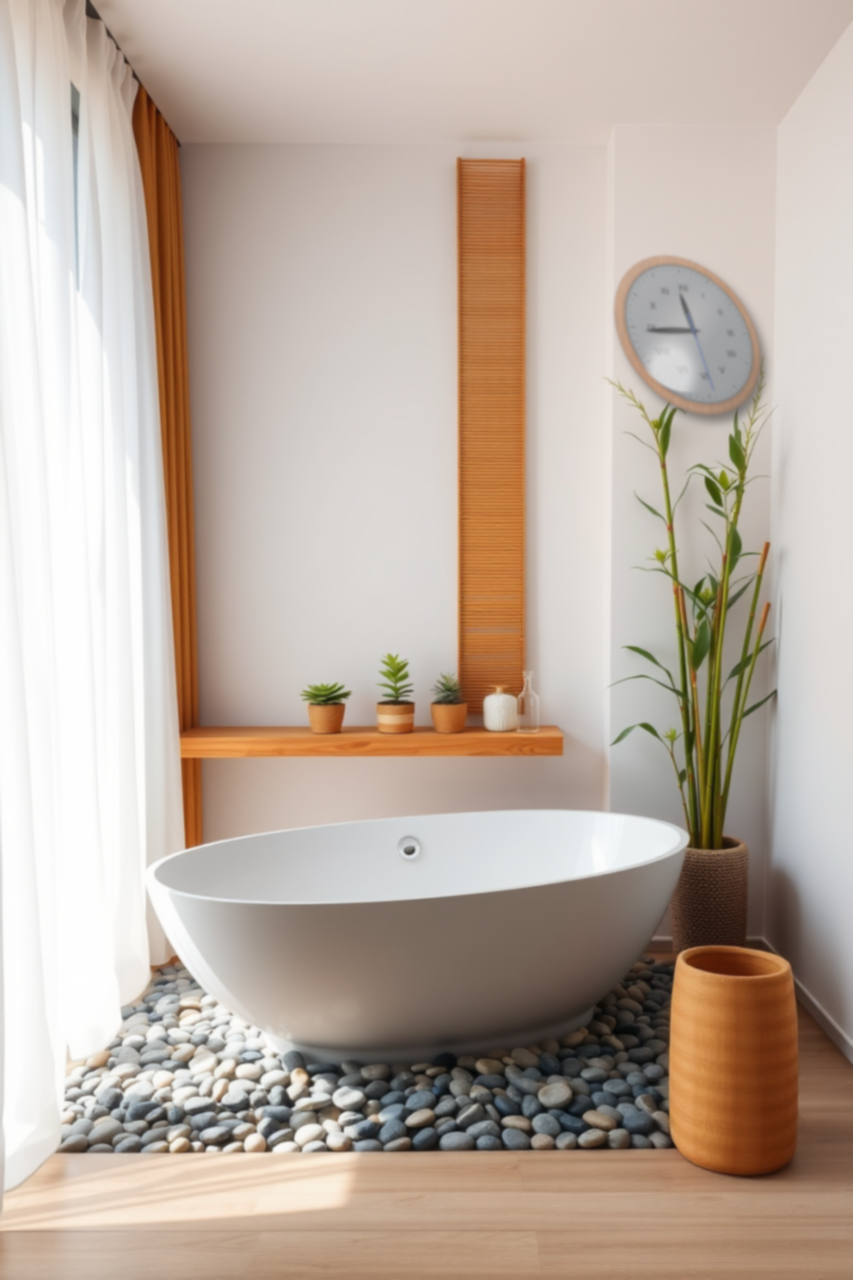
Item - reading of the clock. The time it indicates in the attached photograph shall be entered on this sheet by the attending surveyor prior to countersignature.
11:44:29
